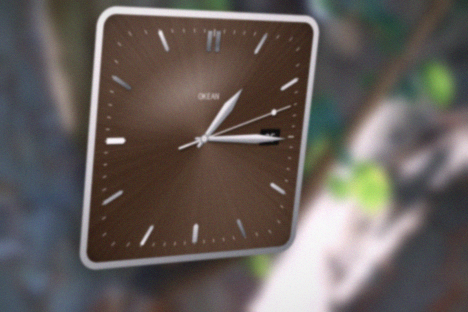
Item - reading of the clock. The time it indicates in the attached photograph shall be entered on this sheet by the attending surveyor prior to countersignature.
1:15:12
